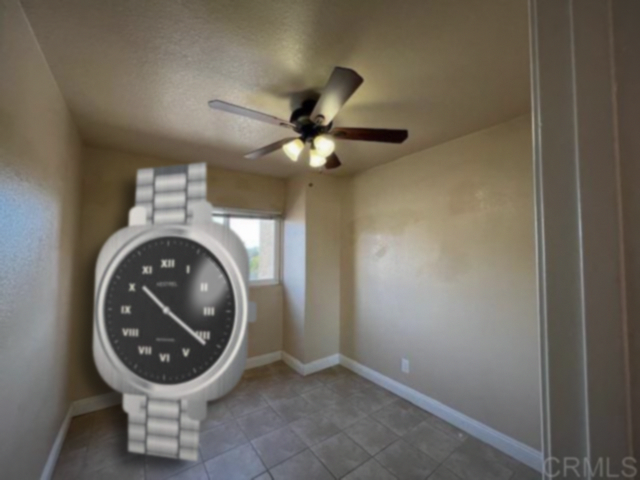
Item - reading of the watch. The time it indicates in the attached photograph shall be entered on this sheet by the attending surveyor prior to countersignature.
10:21
